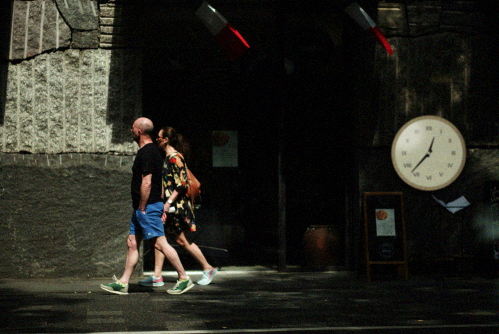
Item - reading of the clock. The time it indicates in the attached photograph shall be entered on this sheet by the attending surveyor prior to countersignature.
12:37
